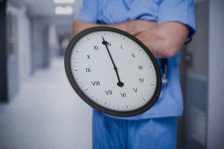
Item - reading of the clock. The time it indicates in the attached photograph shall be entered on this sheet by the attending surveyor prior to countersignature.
5:59
